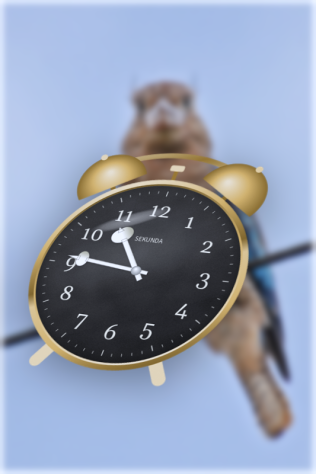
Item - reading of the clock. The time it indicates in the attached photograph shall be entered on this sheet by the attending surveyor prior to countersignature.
10:46
